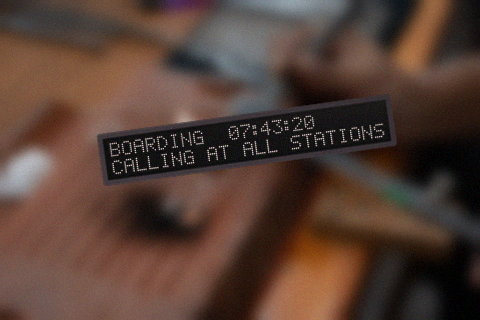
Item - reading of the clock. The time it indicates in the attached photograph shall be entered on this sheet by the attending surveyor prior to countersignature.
7:43:20
